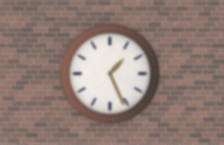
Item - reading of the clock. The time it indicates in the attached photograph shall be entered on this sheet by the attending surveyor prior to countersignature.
1:26
